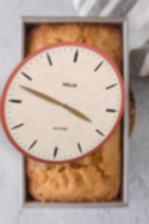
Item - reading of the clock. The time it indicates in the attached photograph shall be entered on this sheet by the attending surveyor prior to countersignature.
3:48
